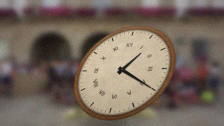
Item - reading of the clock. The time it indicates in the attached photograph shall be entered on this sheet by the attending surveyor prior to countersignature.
1:20
